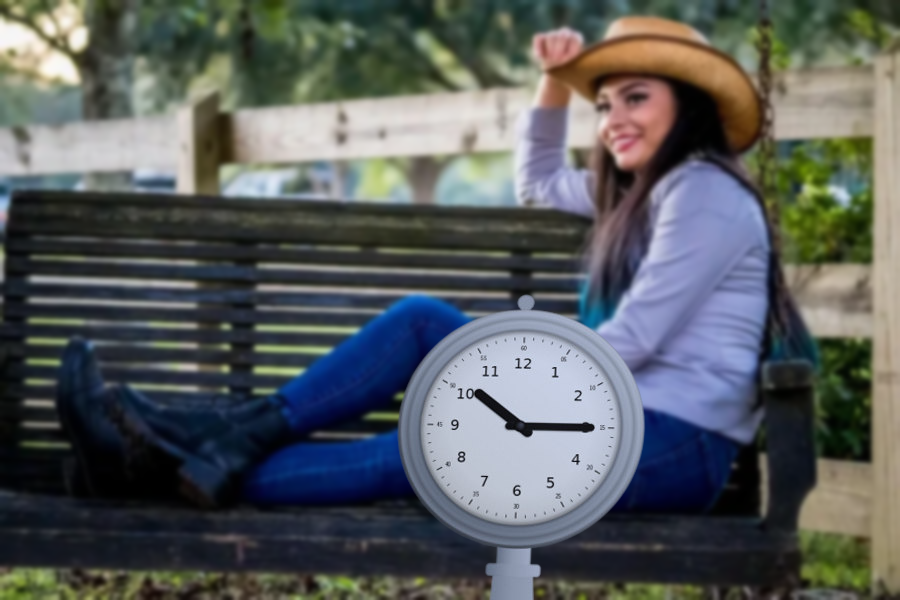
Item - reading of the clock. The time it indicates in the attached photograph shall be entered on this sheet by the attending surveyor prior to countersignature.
10:15
